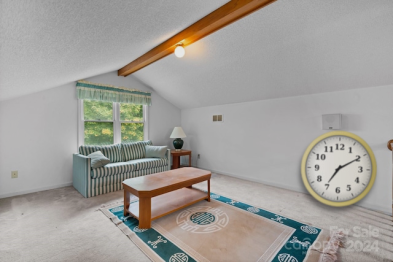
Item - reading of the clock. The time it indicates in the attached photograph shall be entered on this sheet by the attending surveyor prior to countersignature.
7:10
